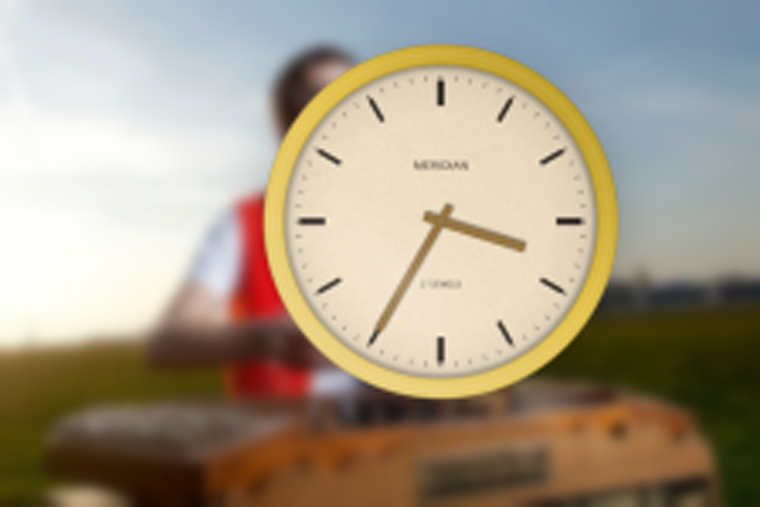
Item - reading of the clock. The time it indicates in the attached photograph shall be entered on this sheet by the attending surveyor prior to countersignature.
3:35
